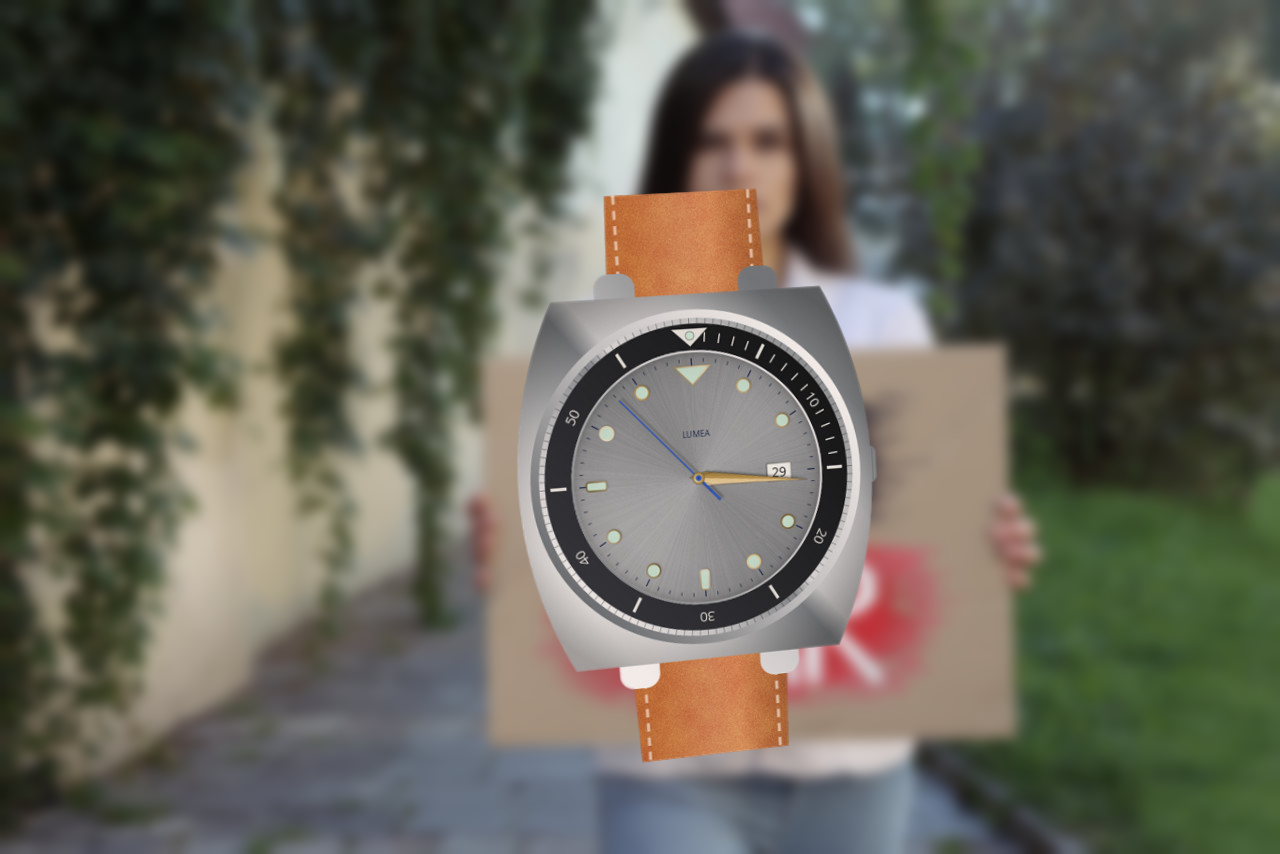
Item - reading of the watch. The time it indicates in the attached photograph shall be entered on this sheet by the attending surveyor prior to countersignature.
3:15:53
